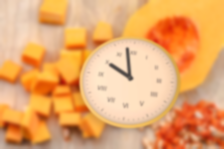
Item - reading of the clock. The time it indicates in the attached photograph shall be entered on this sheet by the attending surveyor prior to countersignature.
9:58
